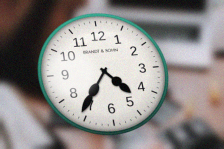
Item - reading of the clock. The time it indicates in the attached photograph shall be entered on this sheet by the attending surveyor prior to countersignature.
4:36
